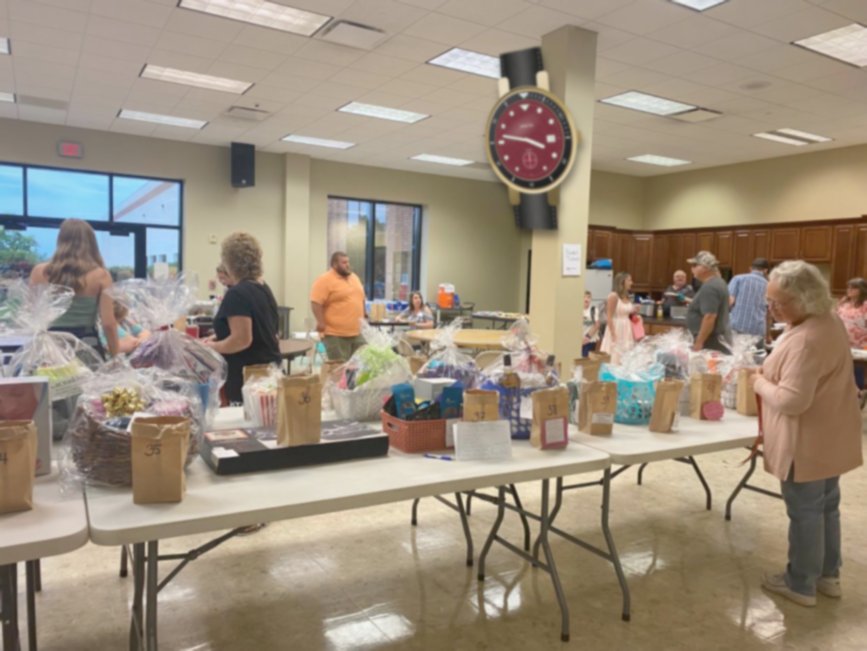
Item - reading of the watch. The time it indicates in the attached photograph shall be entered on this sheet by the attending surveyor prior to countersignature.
3:47
